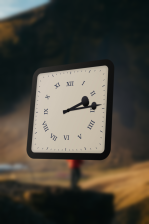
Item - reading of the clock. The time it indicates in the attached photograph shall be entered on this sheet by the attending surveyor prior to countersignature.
2:14
